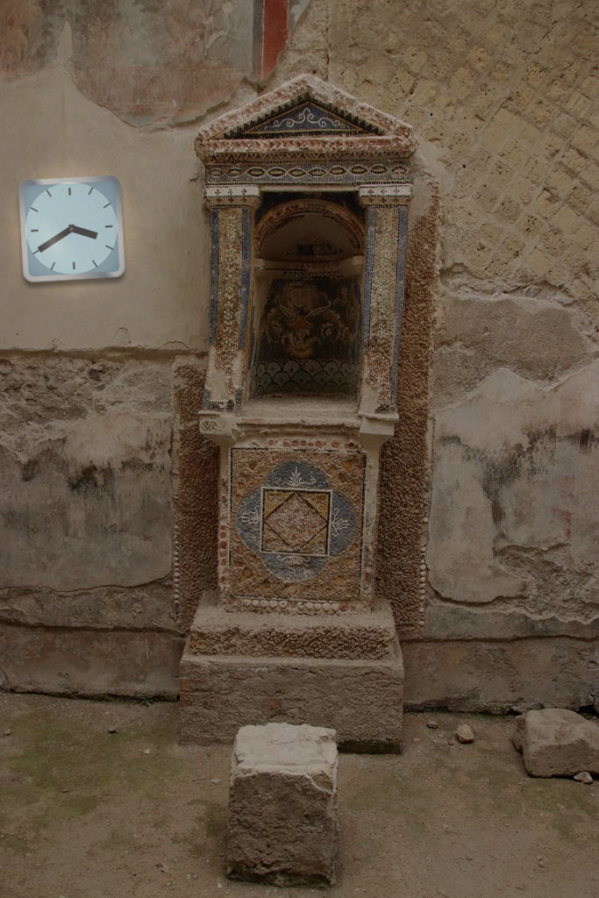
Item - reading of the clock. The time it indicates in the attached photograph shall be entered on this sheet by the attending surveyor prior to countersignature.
3:40
